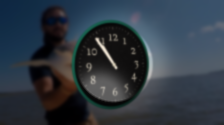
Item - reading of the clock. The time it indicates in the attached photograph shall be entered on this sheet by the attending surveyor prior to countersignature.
10:54
